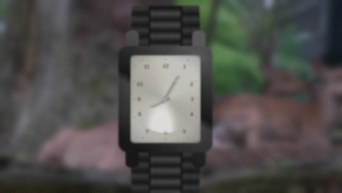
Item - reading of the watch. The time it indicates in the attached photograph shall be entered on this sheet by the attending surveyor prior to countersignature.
8:05
